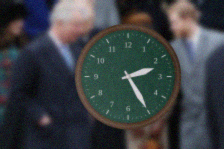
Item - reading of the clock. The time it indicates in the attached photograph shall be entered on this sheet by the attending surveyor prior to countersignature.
2:25
